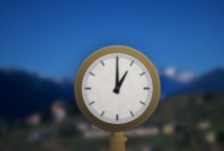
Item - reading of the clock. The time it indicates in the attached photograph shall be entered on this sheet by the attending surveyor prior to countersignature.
1:00
